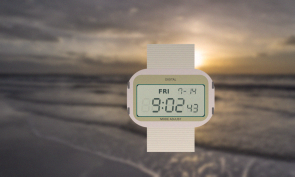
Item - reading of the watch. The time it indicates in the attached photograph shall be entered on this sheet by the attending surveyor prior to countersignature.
9:02:43
